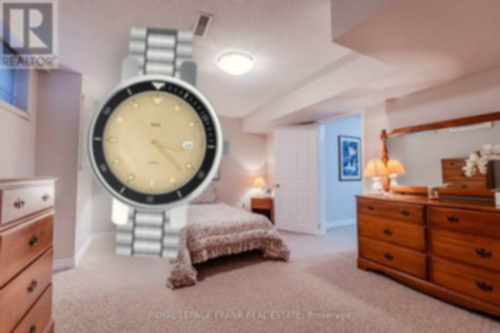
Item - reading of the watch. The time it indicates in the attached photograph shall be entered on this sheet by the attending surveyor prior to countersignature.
3:22
